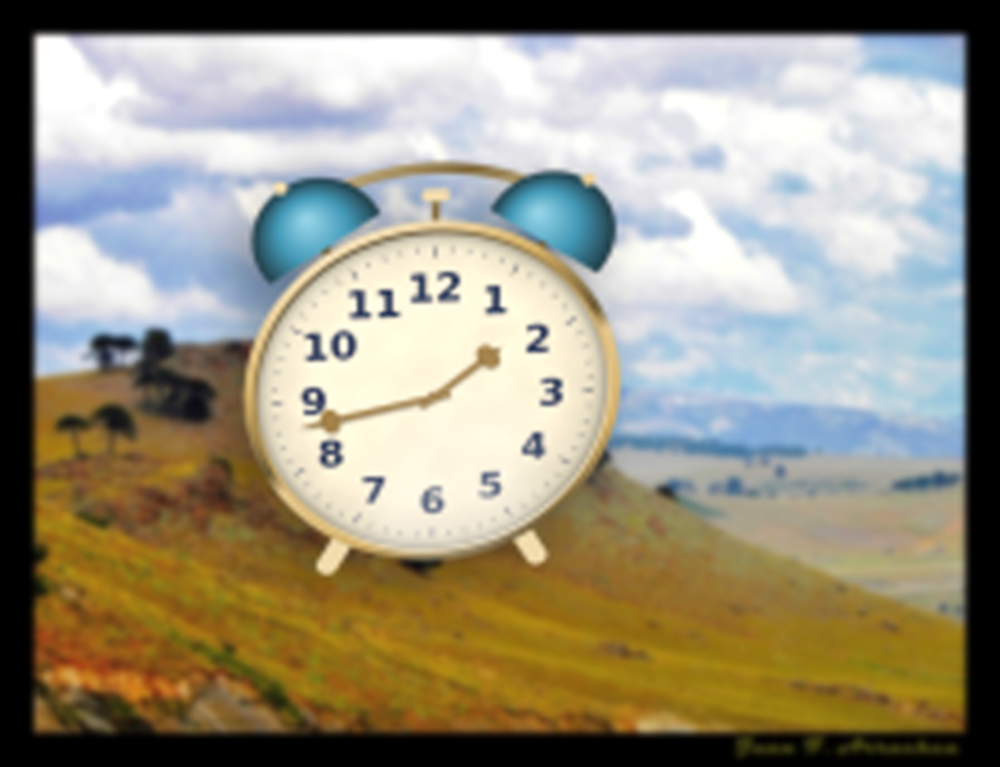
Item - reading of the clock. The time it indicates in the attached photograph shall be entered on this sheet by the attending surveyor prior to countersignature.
1:43
